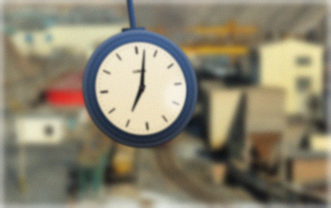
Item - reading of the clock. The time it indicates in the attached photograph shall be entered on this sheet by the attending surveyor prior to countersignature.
7:02
